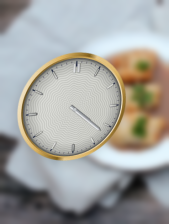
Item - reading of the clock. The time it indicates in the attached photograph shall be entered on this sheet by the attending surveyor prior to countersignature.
4:22
